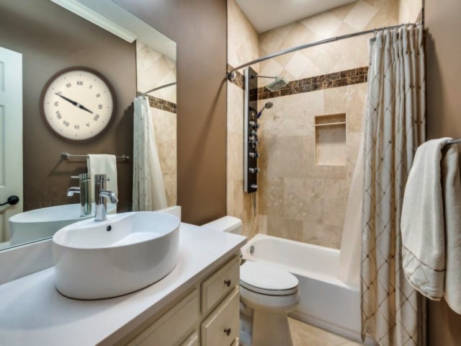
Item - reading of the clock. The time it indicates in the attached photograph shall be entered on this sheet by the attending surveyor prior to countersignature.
3:49
